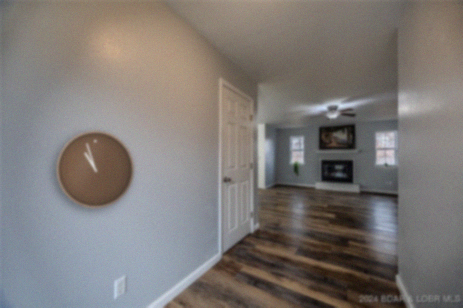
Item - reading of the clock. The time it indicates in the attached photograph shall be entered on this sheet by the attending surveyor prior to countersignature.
10:57
